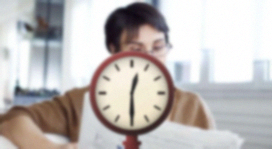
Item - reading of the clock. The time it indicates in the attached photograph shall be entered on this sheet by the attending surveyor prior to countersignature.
12:30
